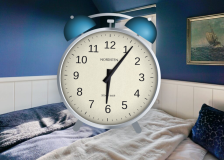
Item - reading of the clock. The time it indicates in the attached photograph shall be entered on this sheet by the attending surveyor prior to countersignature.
6:06
